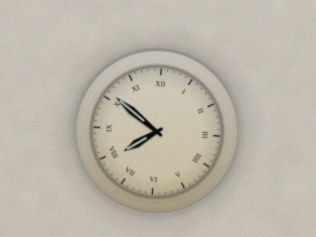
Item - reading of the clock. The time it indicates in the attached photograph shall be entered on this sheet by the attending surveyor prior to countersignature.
7:51
